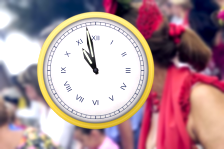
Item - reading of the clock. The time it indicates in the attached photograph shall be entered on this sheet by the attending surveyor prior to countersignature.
10:58
